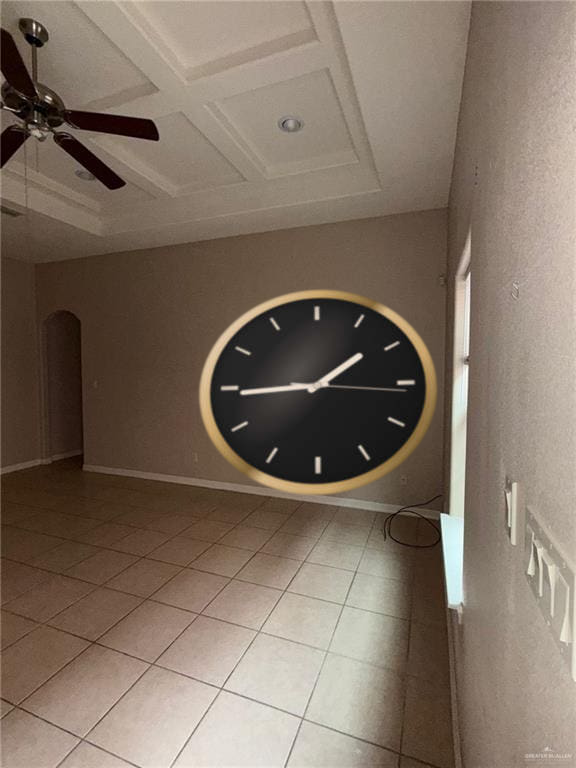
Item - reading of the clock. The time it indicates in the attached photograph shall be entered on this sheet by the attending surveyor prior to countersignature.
1:44:16
